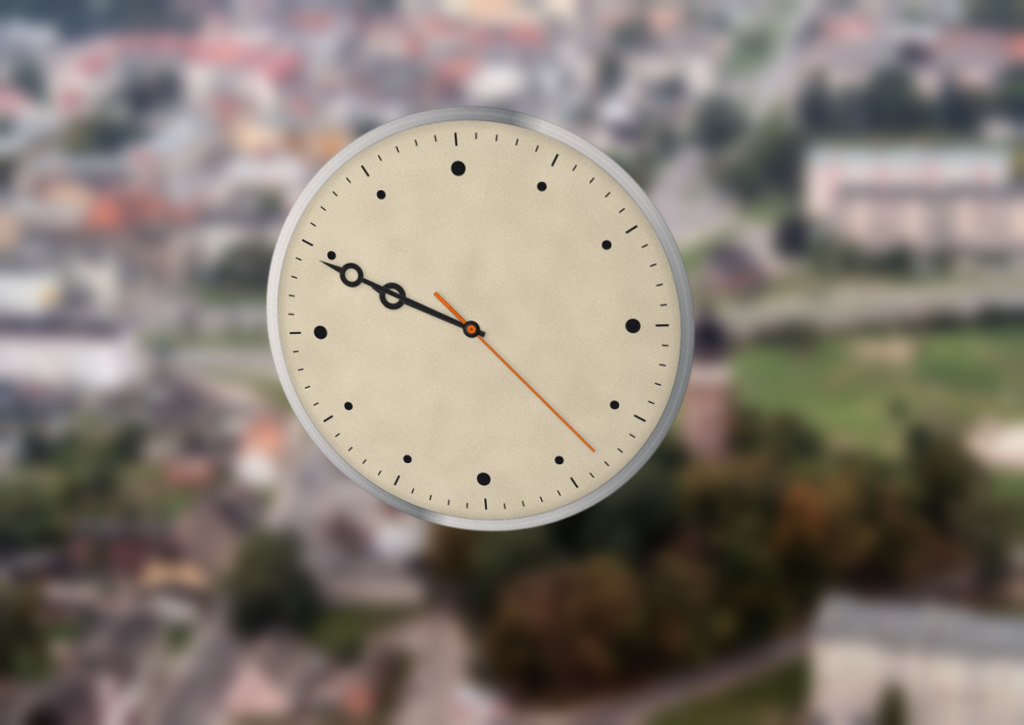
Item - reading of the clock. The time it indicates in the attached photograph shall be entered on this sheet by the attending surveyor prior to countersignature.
9:49:23
